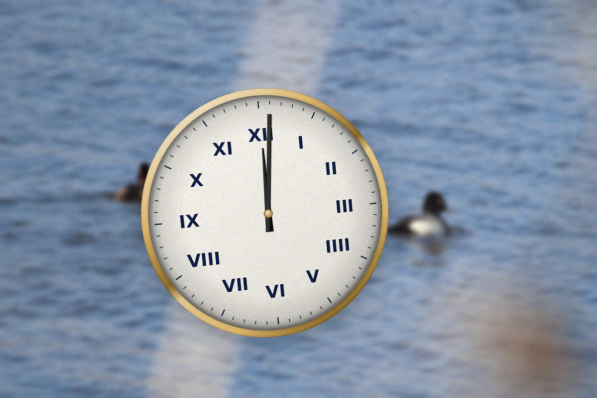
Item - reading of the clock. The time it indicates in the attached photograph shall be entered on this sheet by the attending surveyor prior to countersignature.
12:01
